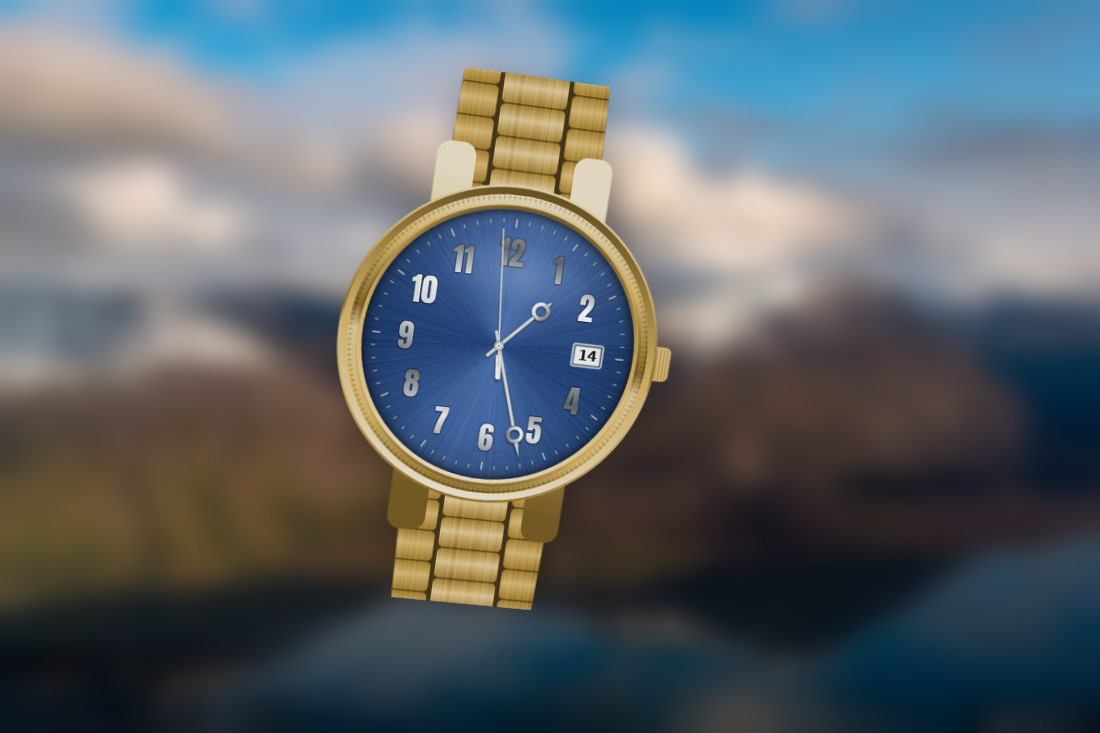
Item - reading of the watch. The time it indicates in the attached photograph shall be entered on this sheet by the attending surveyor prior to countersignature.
1:26:59
